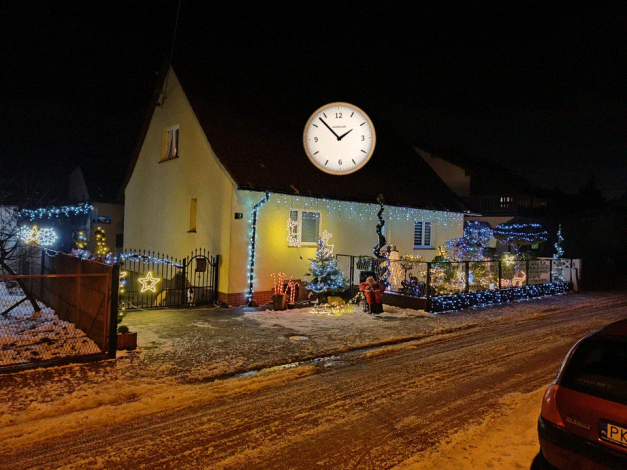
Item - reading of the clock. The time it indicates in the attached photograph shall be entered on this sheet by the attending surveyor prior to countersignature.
1:53
